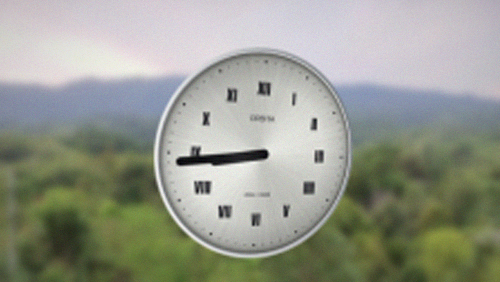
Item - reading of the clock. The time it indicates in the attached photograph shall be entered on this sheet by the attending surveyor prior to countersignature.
8:44
